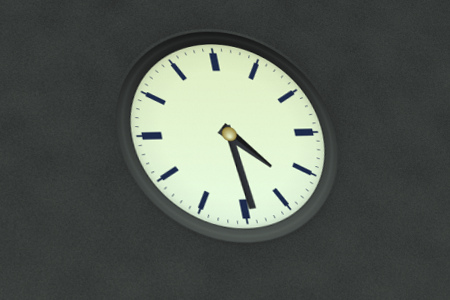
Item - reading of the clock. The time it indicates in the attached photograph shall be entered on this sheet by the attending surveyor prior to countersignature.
4:29
